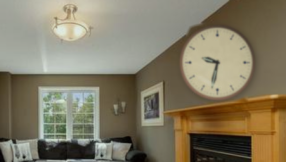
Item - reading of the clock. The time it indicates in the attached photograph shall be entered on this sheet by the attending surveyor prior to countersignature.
9:32
